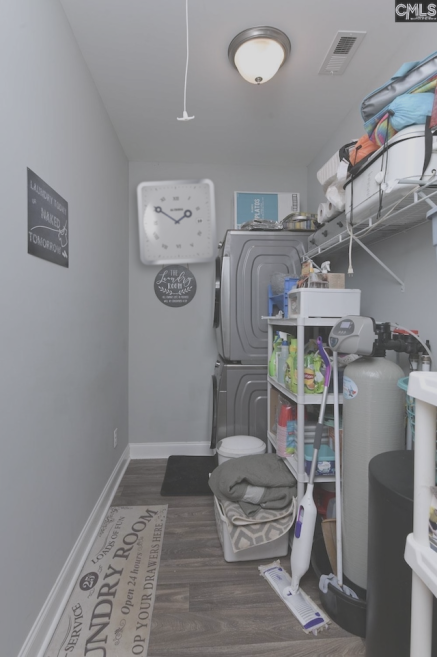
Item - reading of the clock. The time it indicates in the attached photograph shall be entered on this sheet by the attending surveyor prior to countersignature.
1:51
